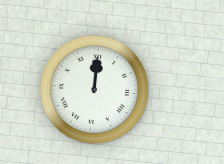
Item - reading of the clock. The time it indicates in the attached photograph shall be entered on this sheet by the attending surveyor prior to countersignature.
12:00
